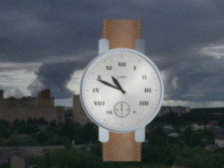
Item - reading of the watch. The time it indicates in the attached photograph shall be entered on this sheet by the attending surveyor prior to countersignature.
10:49
